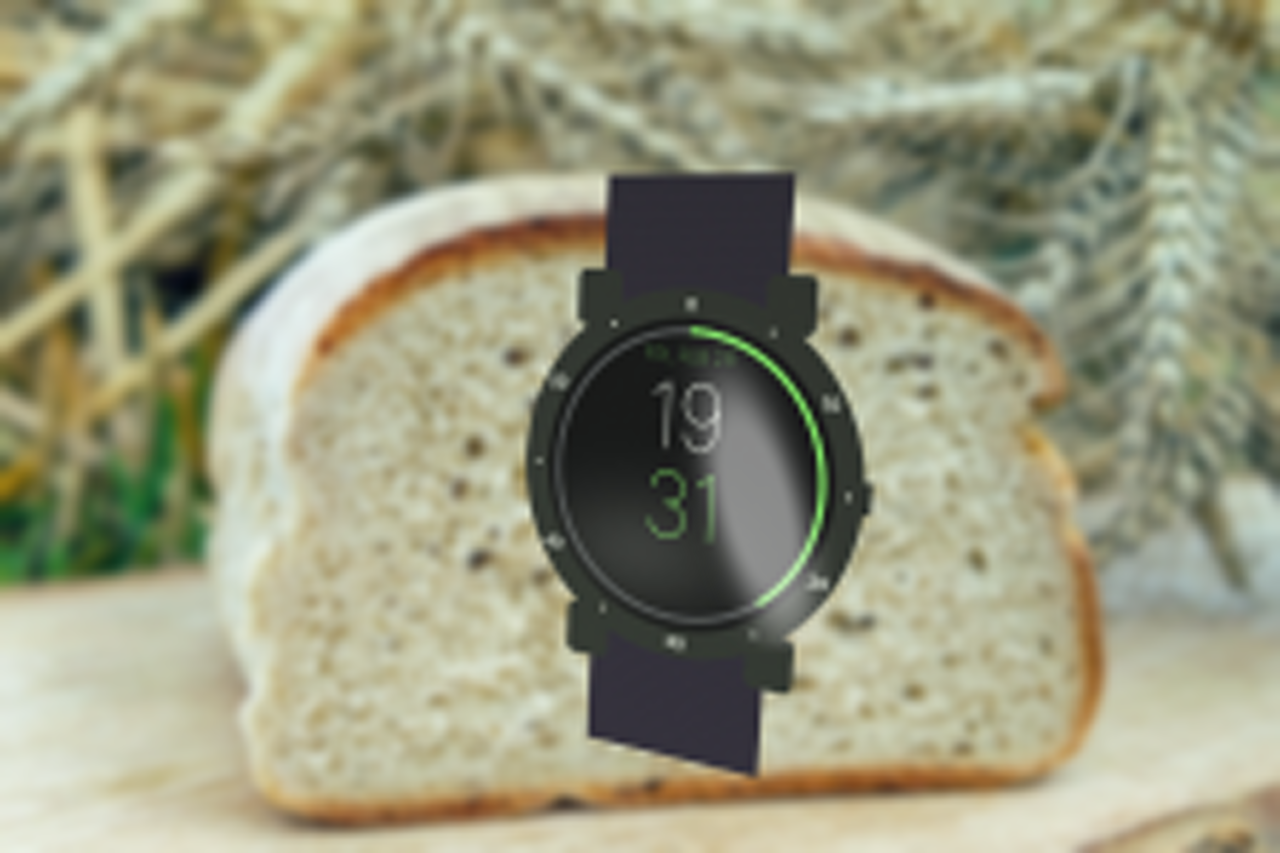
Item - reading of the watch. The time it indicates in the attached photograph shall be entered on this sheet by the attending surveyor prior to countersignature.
19:31
